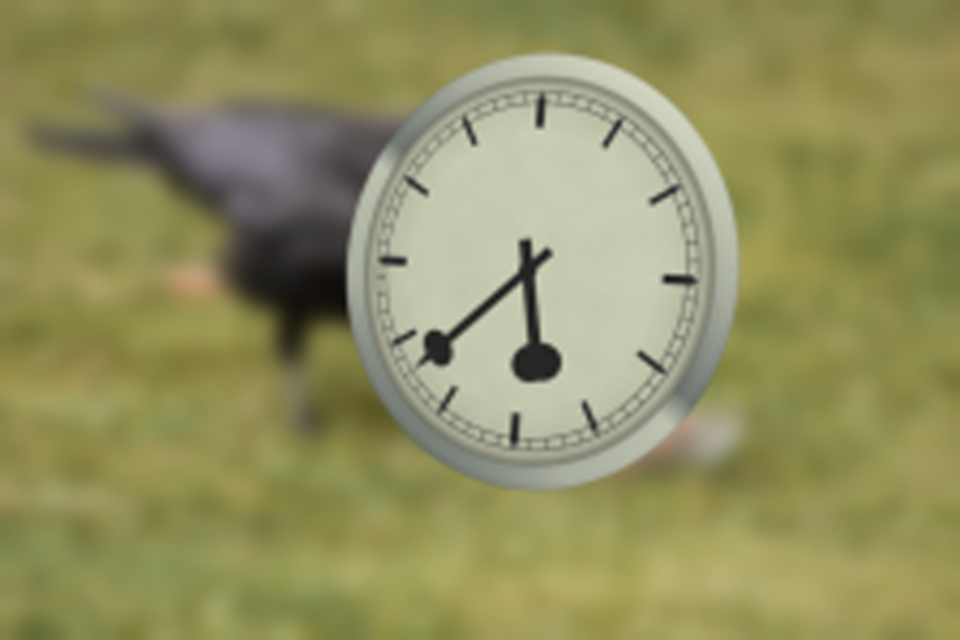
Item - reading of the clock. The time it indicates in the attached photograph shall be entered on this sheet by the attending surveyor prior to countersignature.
5:38
